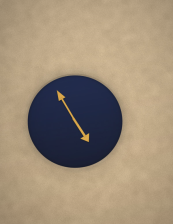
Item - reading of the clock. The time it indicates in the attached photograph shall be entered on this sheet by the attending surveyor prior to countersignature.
4:55
